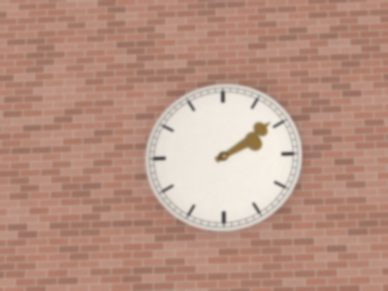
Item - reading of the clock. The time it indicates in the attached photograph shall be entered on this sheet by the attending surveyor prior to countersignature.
2:09
